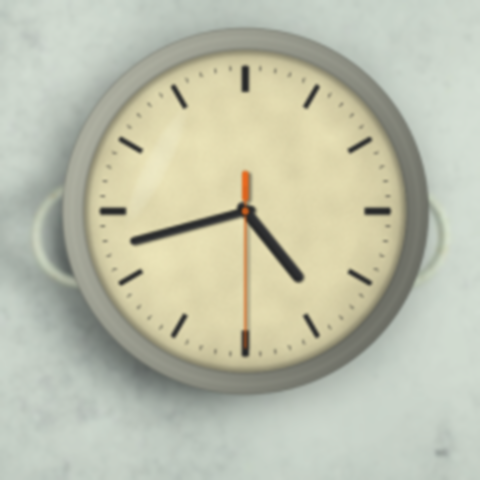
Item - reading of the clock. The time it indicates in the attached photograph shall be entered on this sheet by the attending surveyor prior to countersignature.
4:42:30
